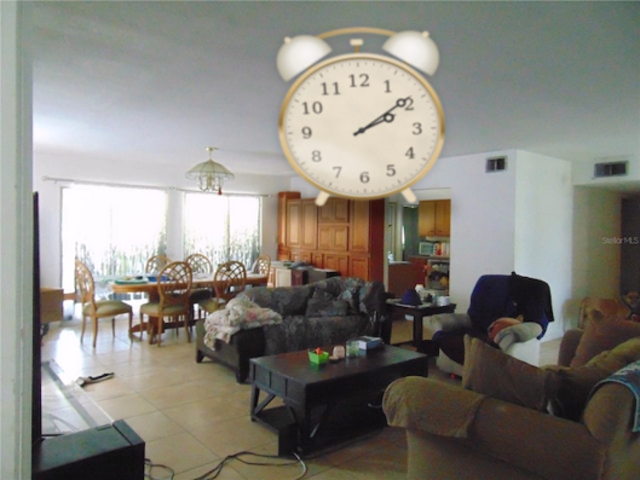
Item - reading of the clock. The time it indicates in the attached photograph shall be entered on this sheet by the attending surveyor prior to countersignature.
2:09
